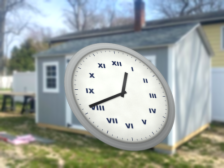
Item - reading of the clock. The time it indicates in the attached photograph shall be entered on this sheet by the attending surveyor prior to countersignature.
12:41
